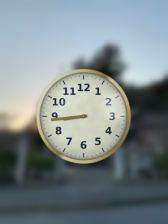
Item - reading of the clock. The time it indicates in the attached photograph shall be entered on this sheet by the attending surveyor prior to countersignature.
8:44
